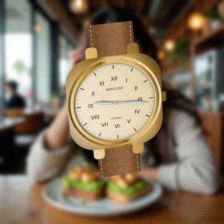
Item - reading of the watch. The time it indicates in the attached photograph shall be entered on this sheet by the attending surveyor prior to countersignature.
9:16
